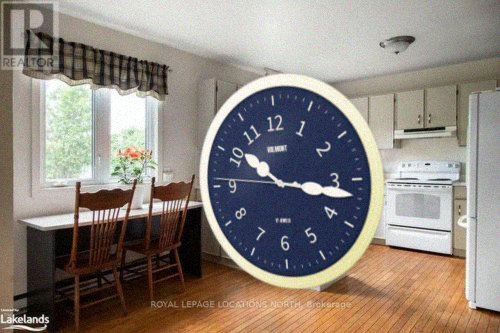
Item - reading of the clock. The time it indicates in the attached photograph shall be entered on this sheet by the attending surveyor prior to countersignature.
10:16:46
